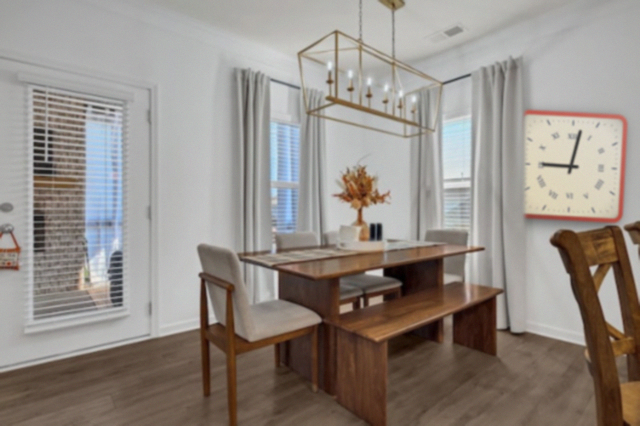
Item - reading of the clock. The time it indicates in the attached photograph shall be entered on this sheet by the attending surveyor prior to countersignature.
9:02
